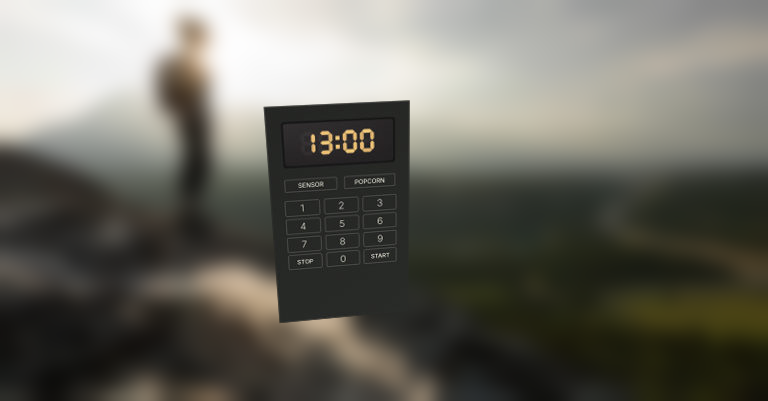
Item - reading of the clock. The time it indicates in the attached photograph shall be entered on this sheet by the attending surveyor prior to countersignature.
13:00
